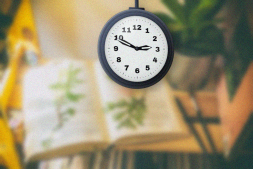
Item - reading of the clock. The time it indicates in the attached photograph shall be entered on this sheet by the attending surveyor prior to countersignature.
2:49
